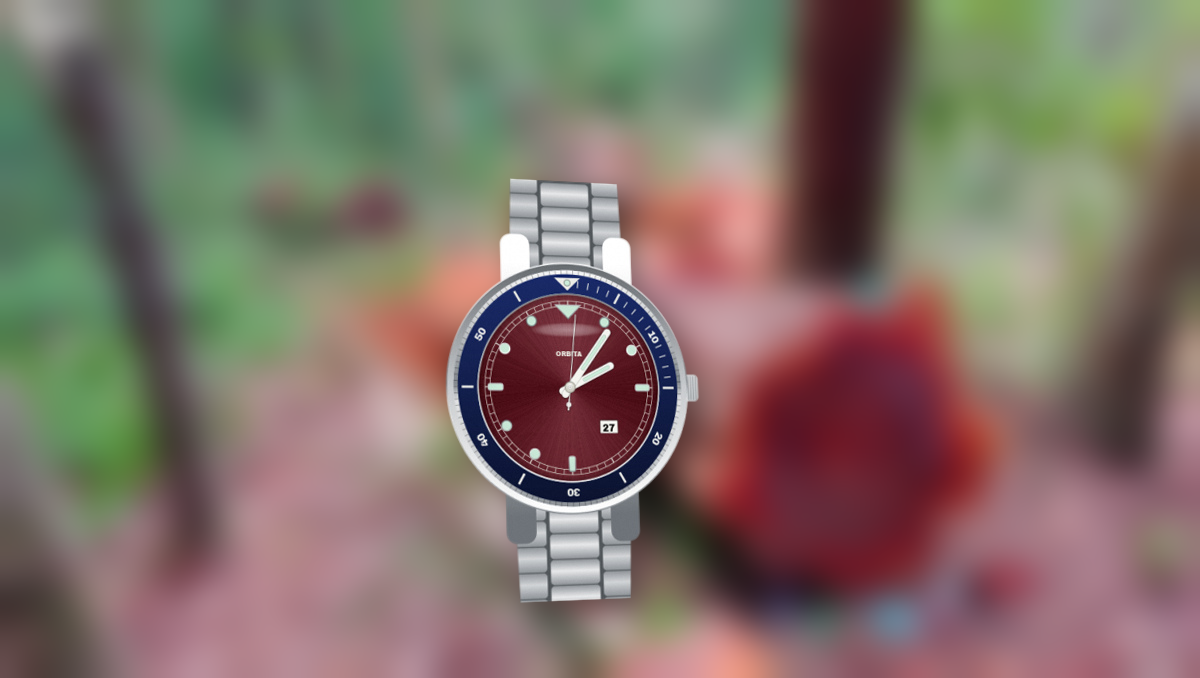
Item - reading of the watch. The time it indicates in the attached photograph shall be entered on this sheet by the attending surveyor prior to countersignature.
2:06:01
